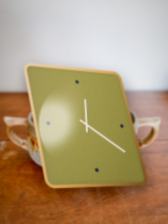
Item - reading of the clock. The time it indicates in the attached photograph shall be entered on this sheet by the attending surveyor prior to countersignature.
12:21
